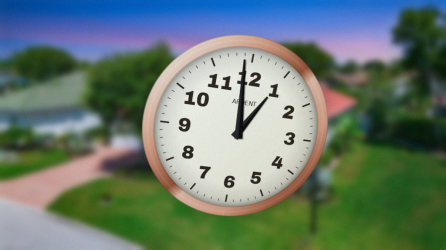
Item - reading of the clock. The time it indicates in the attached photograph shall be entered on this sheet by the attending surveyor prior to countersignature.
12:59
